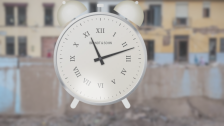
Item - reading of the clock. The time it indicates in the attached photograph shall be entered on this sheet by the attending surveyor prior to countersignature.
11:12
